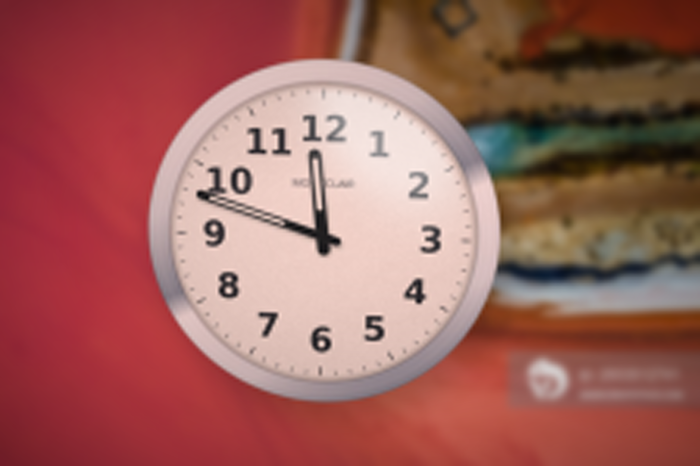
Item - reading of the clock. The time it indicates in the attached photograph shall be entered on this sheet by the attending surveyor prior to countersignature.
11:48
